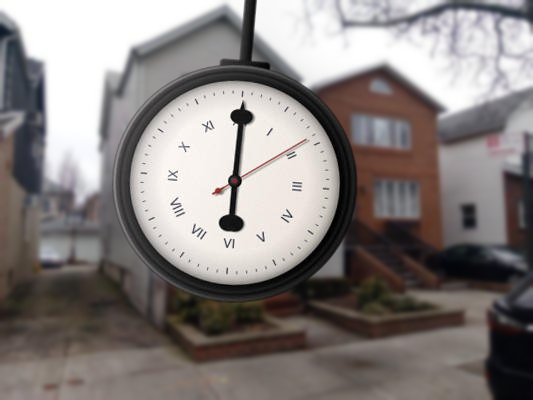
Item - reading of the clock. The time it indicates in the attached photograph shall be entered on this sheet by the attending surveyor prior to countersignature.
6:00:09
